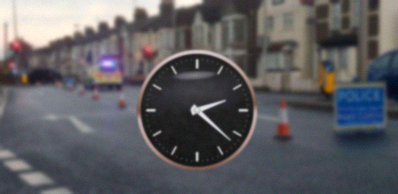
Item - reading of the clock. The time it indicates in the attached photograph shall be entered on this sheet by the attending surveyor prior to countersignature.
2:22
